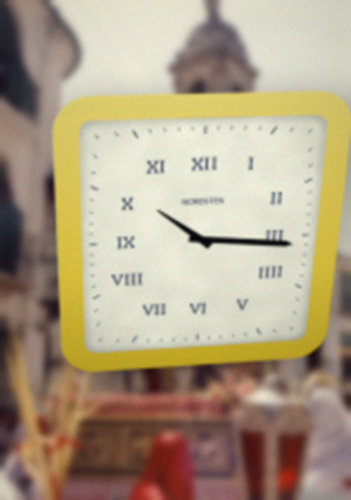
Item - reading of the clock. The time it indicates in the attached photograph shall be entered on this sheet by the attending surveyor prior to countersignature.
10:16
